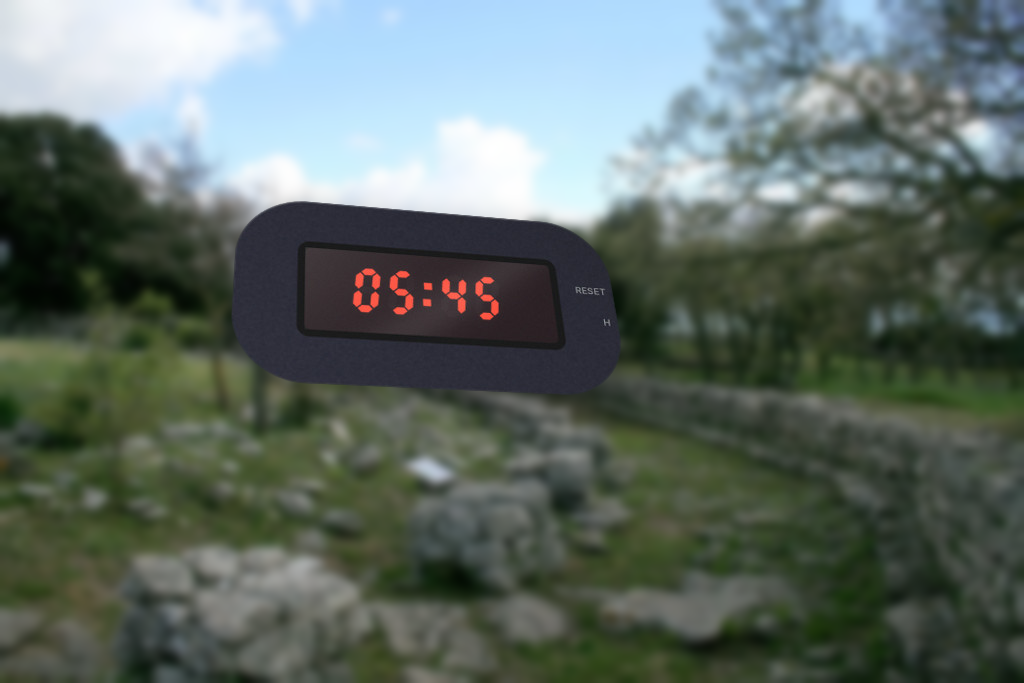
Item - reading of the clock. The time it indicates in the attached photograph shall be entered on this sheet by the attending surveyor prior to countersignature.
5:45
